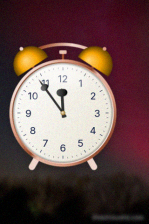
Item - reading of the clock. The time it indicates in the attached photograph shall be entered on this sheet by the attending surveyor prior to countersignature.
11:54
